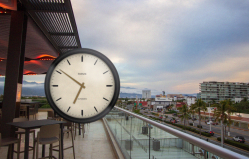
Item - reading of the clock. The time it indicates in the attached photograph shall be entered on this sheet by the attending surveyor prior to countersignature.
6:51
